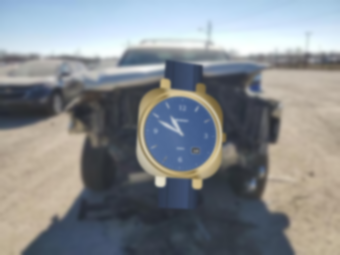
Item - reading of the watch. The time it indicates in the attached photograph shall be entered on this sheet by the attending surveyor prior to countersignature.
10:49
